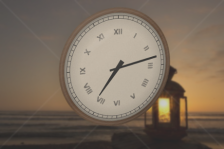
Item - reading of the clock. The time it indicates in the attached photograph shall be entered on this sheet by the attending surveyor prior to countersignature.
7:13
